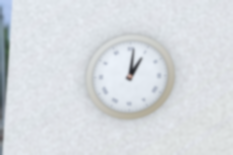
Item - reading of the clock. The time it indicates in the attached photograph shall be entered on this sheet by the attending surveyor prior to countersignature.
1:01
